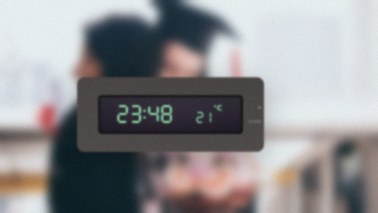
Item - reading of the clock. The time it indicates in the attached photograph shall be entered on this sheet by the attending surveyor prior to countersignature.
23:48
